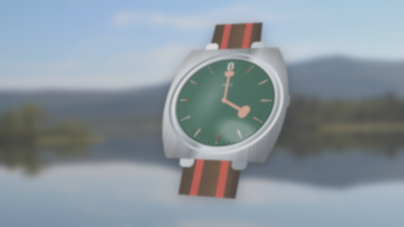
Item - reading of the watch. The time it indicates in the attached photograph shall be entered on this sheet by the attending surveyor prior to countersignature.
4:00
